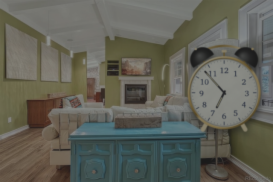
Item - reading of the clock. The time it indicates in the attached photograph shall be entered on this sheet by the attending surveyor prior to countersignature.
6:53
